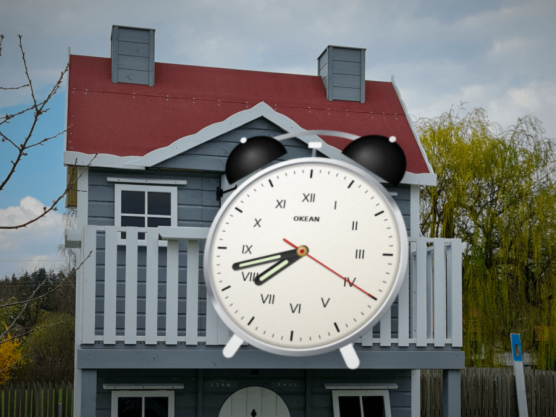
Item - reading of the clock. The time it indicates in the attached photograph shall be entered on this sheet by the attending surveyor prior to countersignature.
7:42:20
